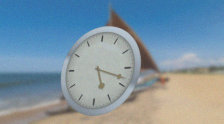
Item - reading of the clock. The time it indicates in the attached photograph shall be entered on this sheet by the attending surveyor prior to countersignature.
5:18
